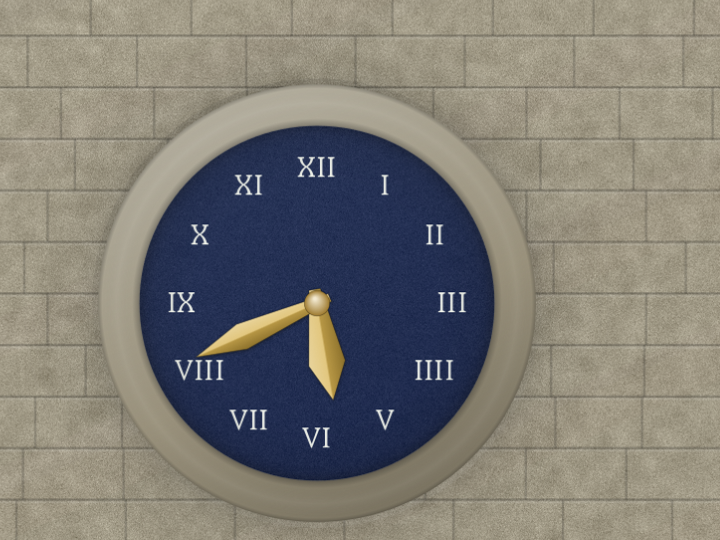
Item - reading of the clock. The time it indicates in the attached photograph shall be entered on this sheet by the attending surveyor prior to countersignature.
5:41
